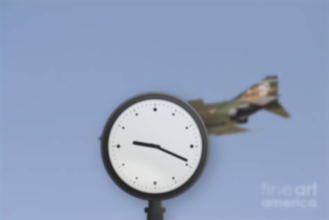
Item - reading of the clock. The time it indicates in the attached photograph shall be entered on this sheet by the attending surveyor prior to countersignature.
9:19
